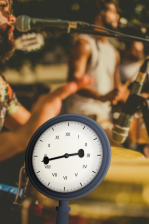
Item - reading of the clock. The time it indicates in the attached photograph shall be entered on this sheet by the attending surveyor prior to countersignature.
2:43
